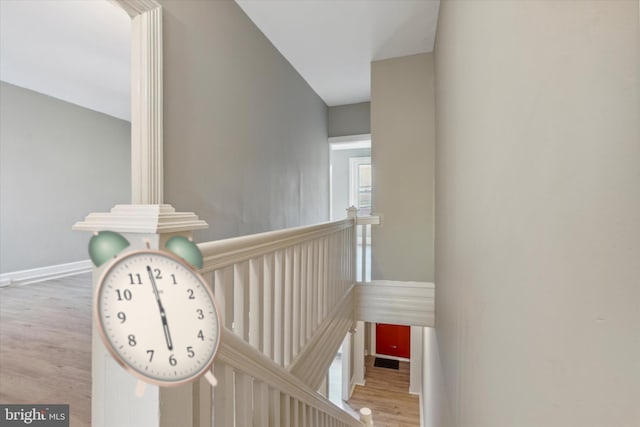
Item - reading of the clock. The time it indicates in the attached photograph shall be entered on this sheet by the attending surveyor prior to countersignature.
5:59
